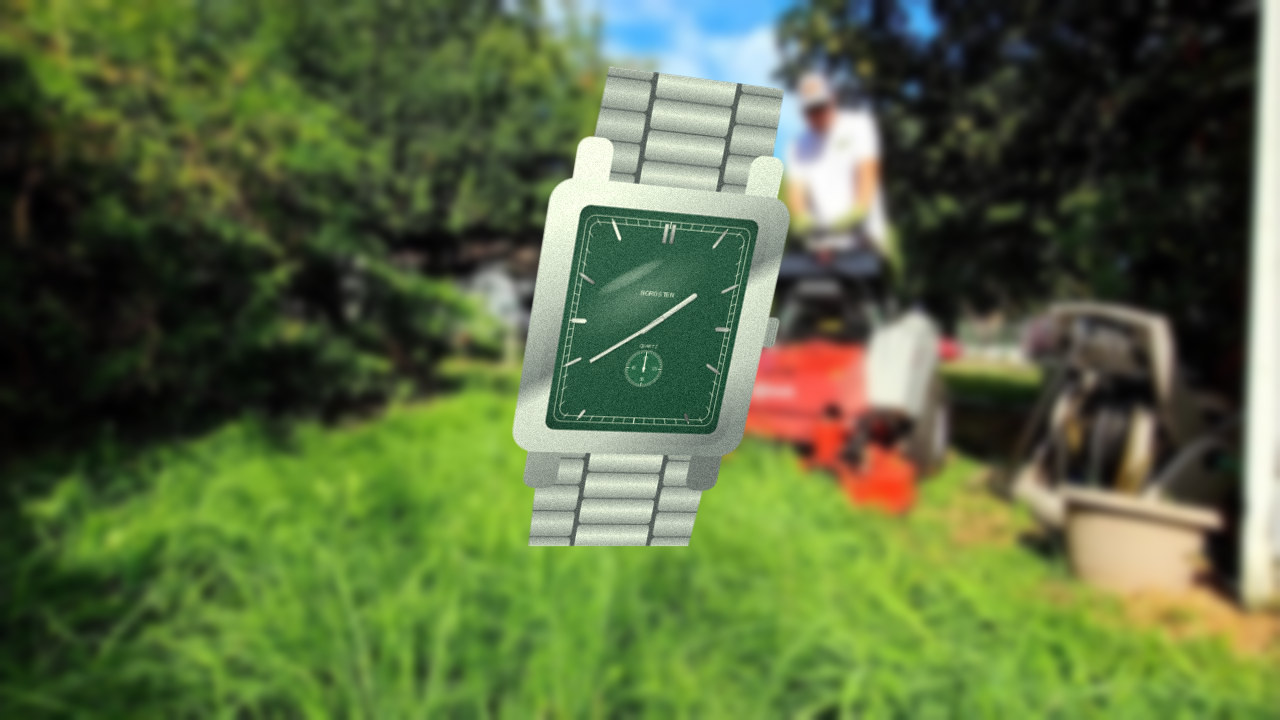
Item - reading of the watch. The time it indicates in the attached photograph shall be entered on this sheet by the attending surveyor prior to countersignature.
1:39
